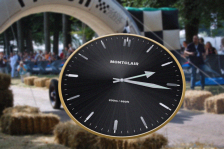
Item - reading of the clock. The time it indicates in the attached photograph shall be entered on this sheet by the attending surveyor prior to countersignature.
2:16
